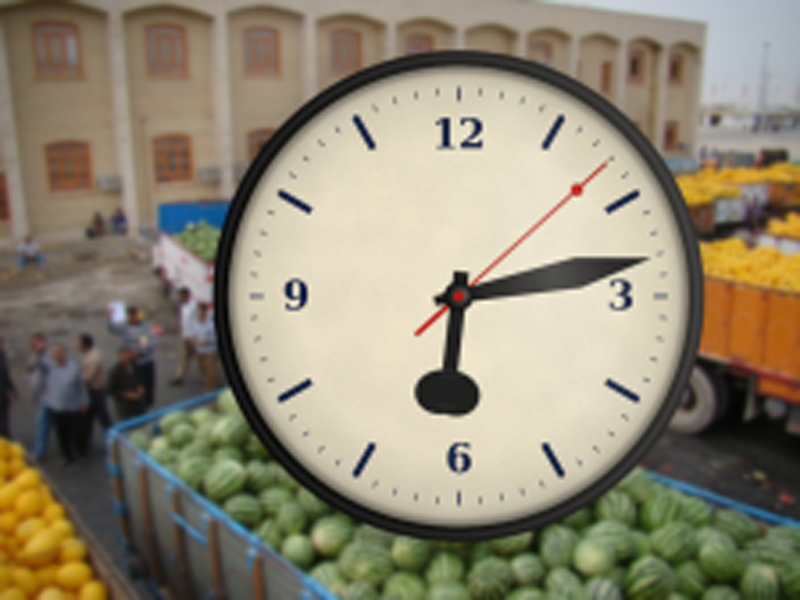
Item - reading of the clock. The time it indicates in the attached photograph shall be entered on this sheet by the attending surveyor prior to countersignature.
6:13:08
